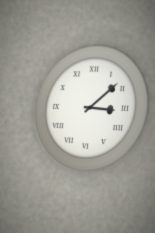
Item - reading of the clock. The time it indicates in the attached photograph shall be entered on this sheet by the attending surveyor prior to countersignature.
3:08
